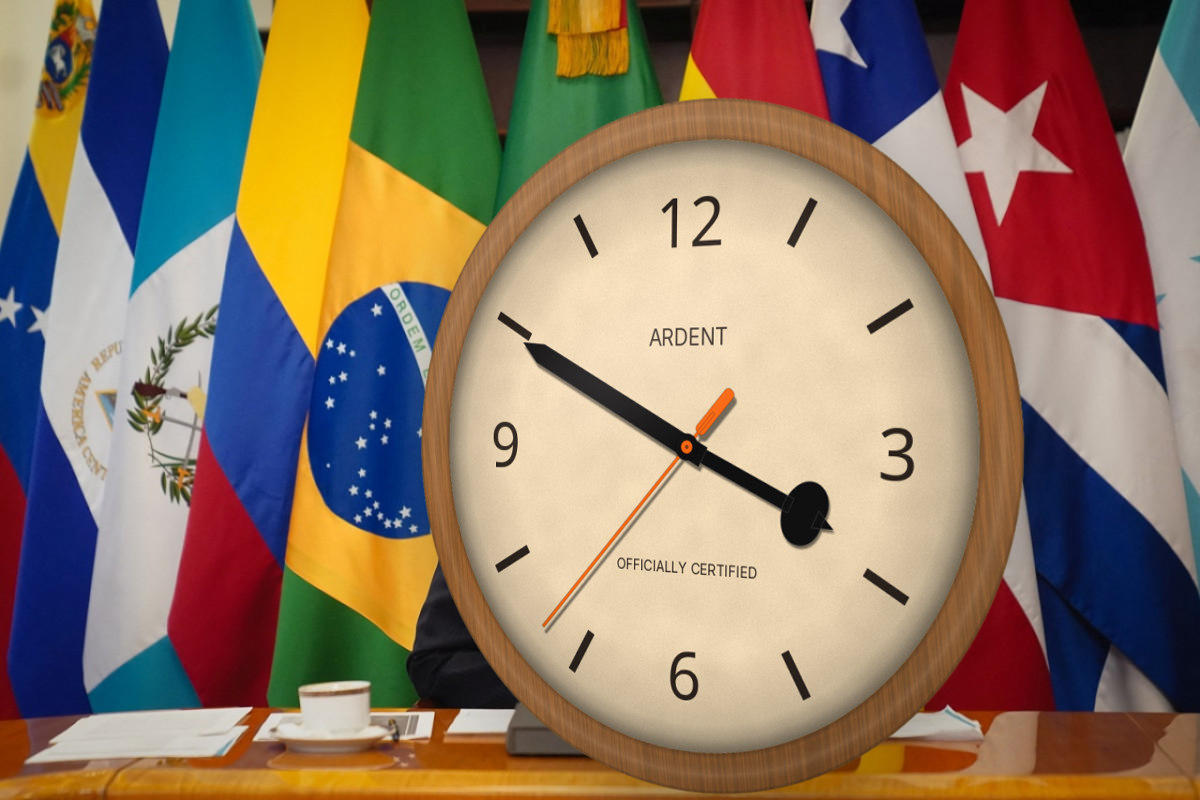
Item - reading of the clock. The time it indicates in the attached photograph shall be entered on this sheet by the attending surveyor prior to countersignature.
3:49:37
